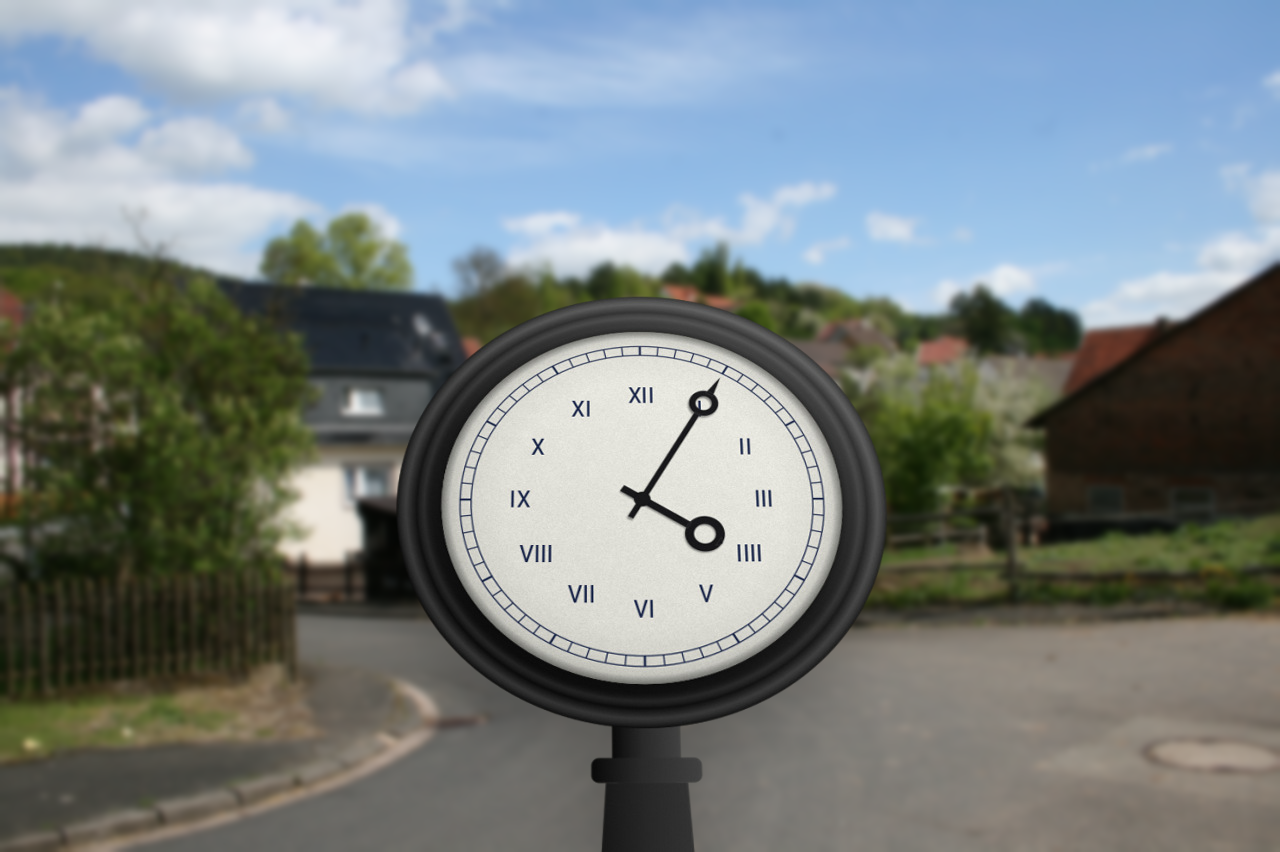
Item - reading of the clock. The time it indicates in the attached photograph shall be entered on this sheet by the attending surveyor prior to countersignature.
4:05
